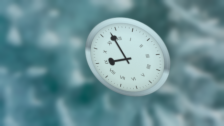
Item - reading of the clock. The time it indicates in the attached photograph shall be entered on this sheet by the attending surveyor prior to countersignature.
8:58
